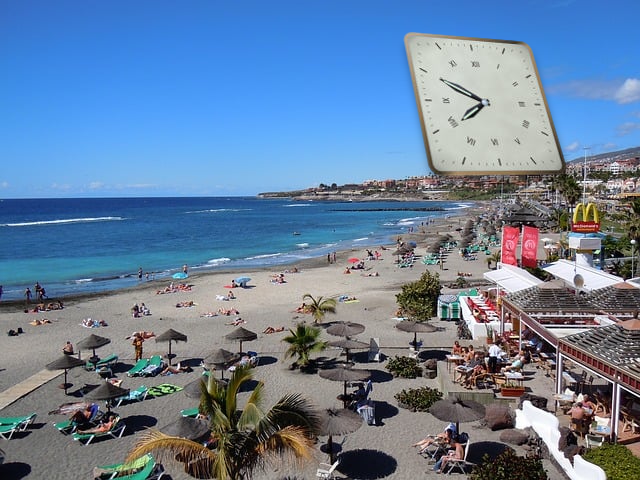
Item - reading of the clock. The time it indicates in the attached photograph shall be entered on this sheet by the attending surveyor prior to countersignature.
7:50
